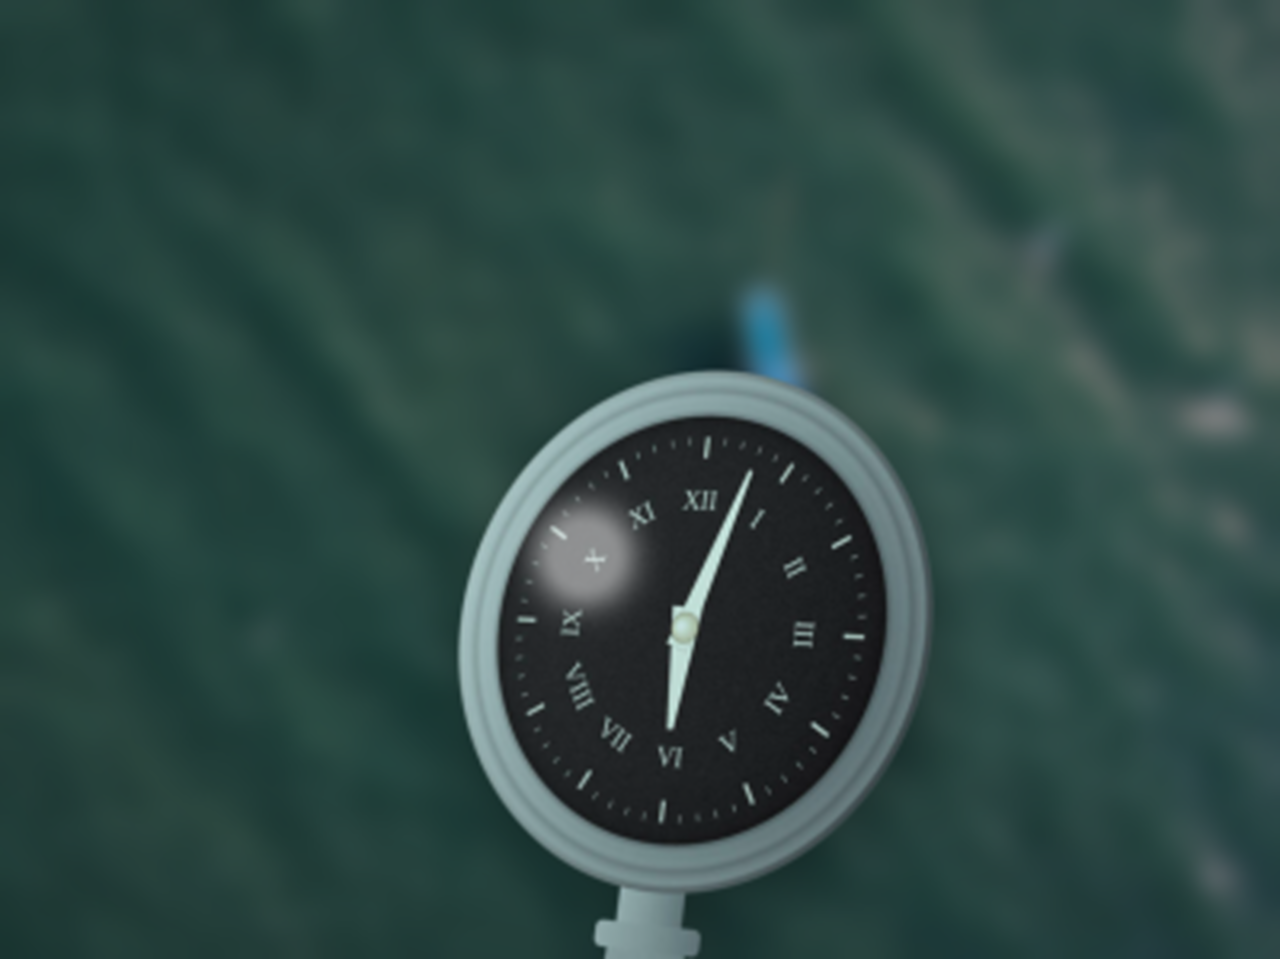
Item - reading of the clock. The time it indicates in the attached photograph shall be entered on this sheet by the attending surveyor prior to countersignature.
6:03
